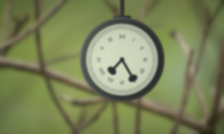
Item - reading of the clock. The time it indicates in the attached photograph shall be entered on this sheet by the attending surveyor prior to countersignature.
7:25
